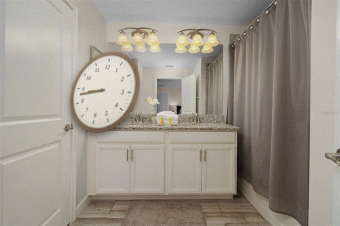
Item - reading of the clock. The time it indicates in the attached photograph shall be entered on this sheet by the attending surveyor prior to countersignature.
8:43
